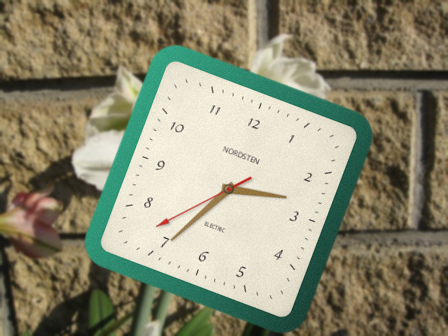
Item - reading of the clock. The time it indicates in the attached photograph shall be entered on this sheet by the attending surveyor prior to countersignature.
2:34:37
